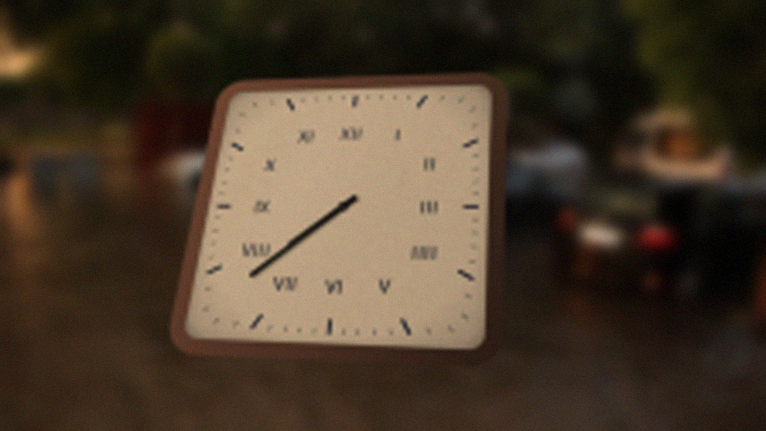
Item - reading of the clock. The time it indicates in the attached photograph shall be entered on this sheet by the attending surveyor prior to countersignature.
7:38
